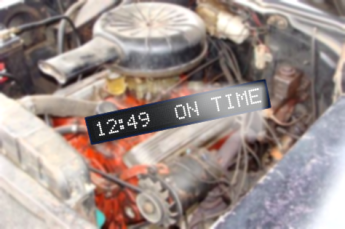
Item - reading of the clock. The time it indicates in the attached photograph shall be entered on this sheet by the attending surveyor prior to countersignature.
12:49
